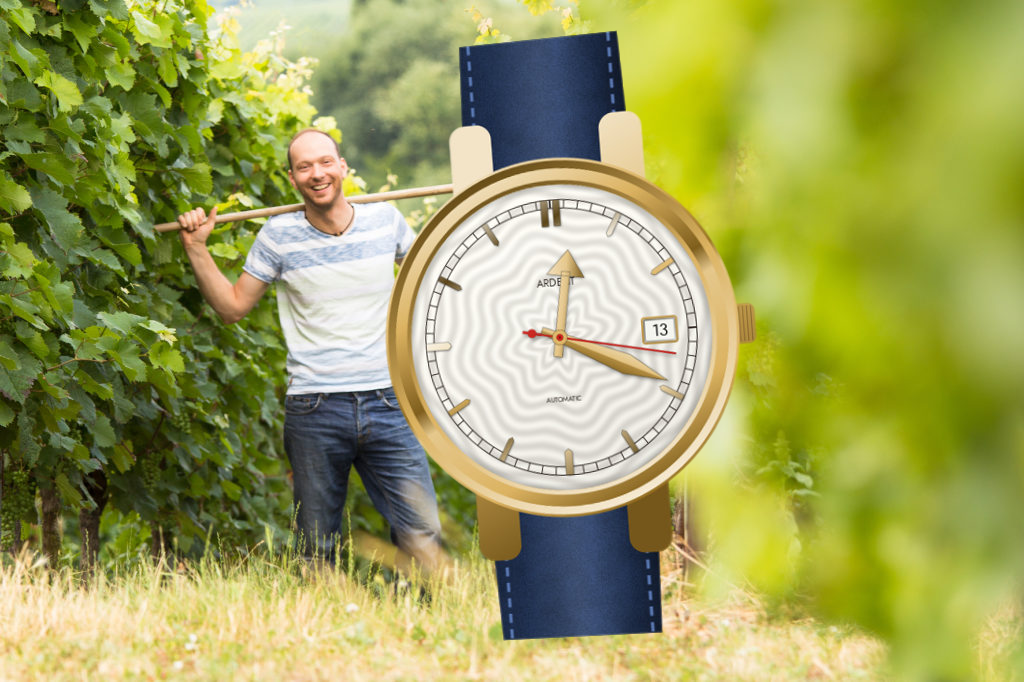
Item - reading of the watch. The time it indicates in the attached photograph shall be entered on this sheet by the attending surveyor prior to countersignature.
12:19:17
